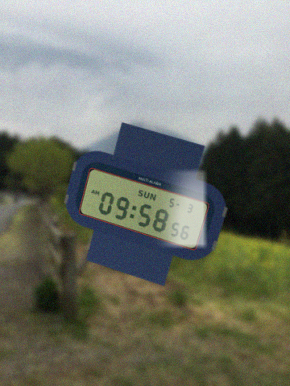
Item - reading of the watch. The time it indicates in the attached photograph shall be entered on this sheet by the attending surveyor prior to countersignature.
9:58:56
